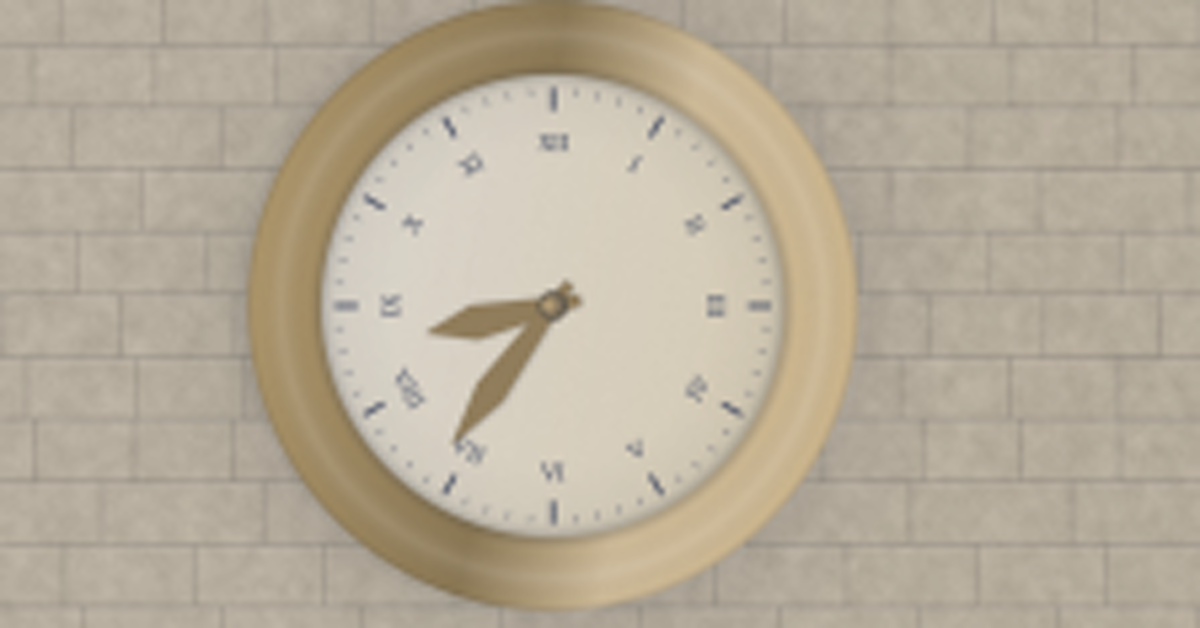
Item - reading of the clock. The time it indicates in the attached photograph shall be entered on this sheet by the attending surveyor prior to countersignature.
8:36
